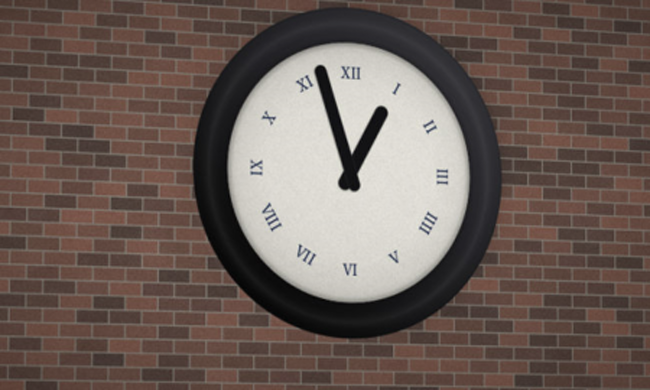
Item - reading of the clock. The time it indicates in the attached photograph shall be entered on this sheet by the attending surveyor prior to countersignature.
12:57
